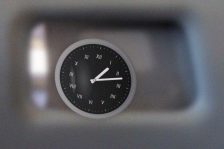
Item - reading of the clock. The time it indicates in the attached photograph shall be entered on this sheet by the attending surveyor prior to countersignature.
1:12
